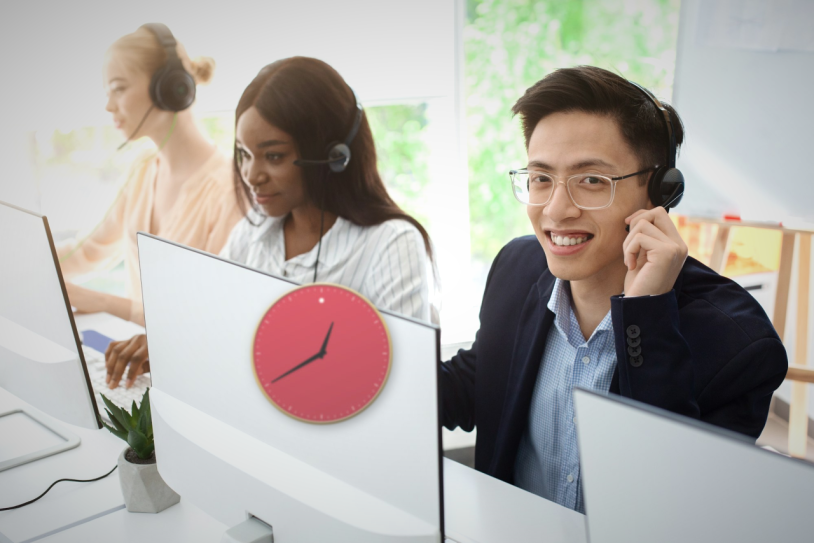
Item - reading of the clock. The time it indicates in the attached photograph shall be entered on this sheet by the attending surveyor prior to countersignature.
12:40
